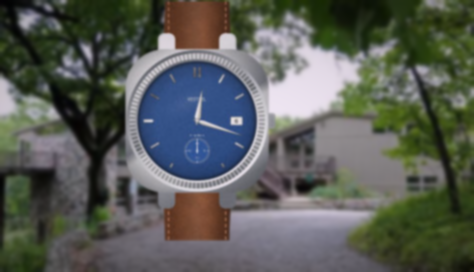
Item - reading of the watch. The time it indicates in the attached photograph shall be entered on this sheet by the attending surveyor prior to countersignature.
12:18
